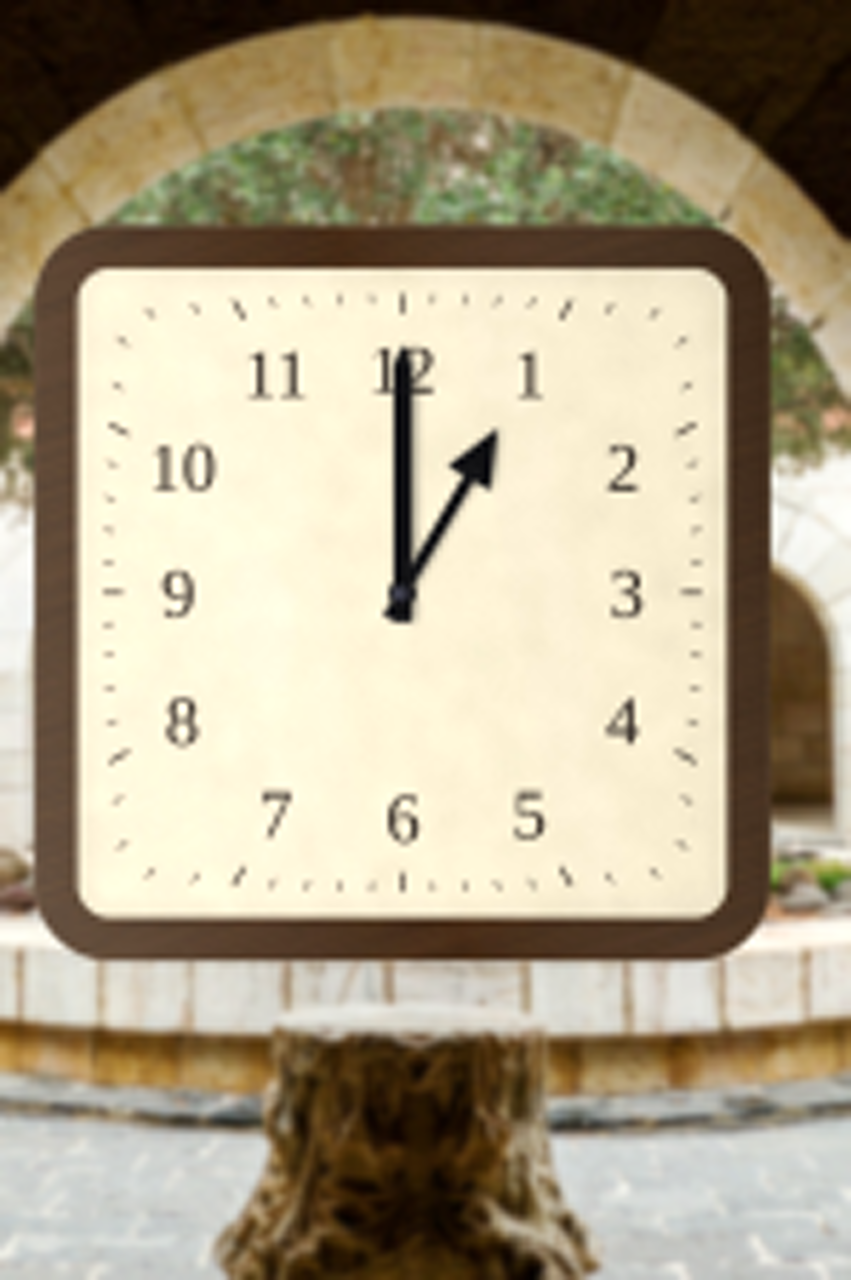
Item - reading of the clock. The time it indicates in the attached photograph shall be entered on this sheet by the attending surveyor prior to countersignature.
1:00
